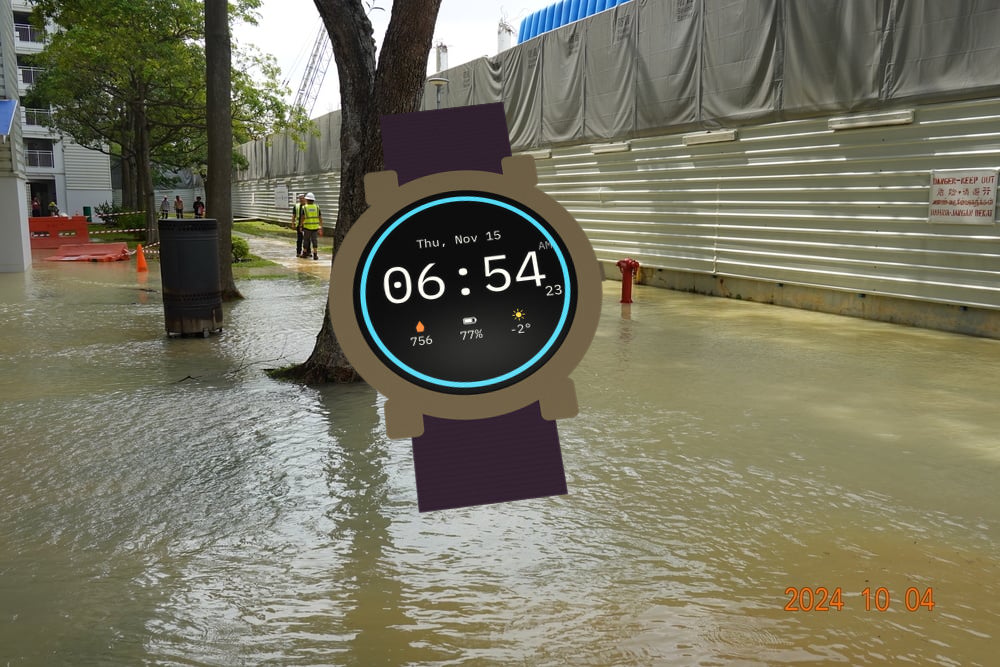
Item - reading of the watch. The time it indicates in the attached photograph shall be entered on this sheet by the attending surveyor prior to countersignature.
6:54:23
